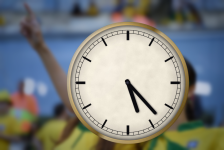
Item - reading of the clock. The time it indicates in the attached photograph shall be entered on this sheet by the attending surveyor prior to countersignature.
5:23
